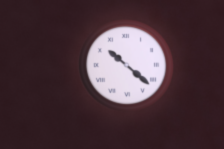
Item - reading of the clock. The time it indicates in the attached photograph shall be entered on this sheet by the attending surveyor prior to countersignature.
10:22
